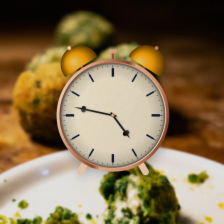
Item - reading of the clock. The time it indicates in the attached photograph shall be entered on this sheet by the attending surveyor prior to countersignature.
4:47
